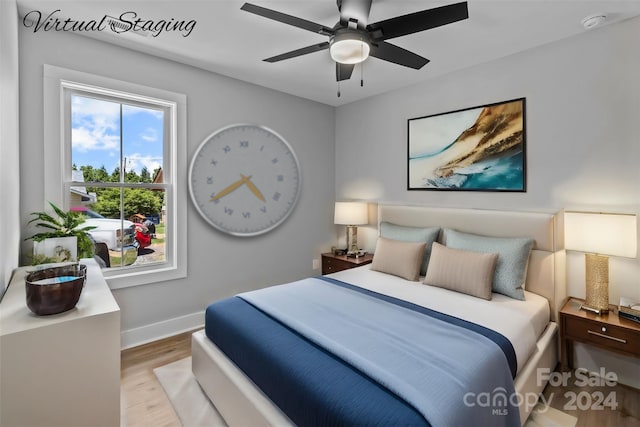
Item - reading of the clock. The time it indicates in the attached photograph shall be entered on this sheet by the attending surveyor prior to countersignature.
4:40
